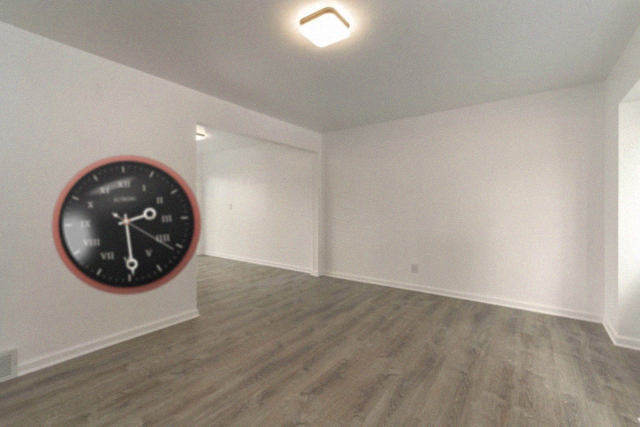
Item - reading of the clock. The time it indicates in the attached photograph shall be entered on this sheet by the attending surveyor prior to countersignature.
2:29:21
